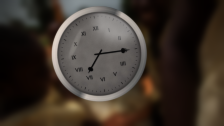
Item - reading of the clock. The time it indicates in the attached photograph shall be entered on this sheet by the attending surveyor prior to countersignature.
7:15
